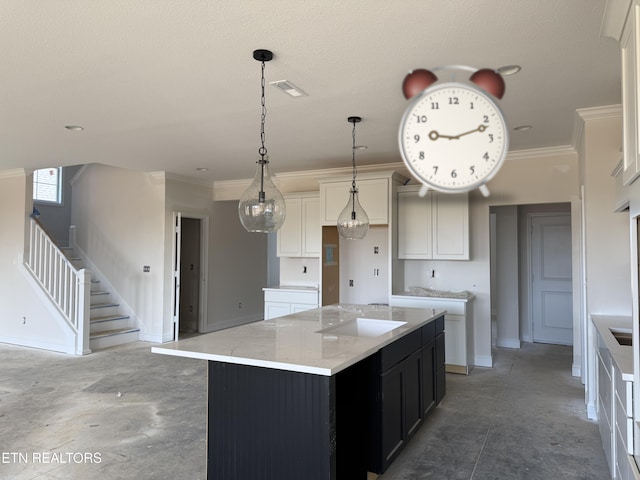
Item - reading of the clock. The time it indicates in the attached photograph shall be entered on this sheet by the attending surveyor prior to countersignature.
9:12
